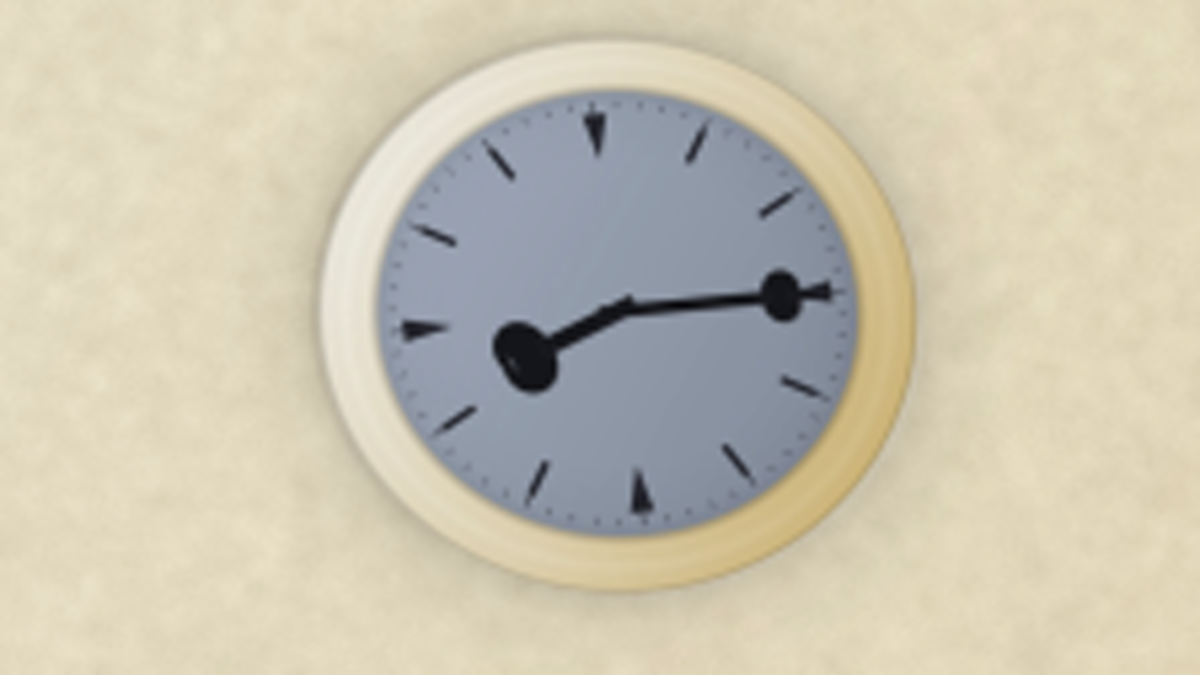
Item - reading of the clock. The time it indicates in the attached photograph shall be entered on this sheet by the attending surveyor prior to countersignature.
8:15
